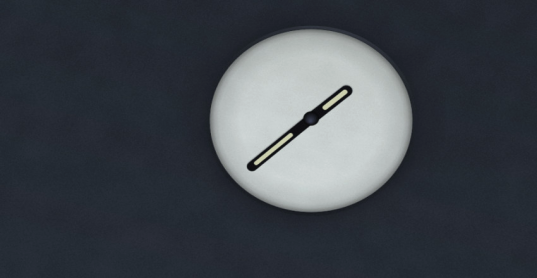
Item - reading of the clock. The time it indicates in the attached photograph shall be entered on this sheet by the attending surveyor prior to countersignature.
1:38
